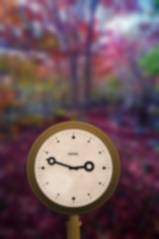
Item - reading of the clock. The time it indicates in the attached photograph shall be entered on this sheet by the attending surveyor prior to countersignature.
2:48
